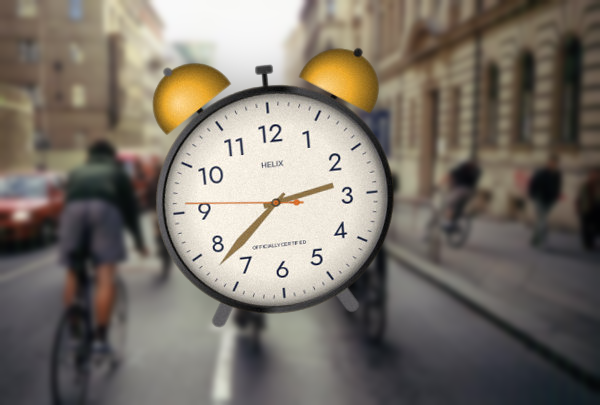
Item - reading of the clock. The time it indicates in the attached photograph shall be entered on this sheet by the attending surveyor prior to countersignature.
2:37:46
